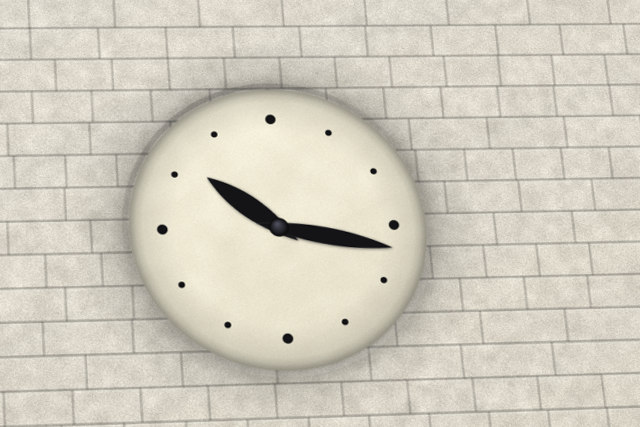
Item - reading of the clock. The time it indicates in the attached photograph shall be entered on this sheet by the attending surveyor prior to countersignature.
10:17
